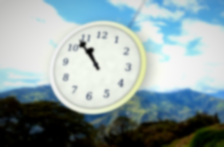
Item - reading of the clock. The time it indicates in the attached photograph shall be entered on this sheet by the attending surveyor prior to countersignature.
10:53
